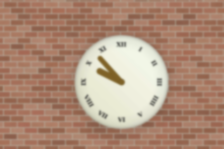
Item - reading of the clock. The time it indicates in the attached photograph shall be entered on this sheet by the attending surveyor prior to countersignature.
9:53
